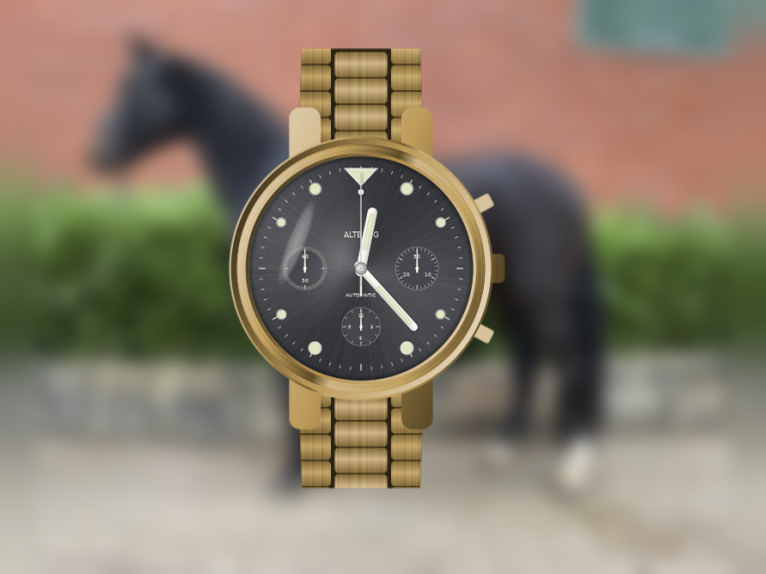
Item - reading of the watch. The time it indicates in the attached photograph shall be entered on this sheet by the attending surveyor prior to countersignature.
12:23
